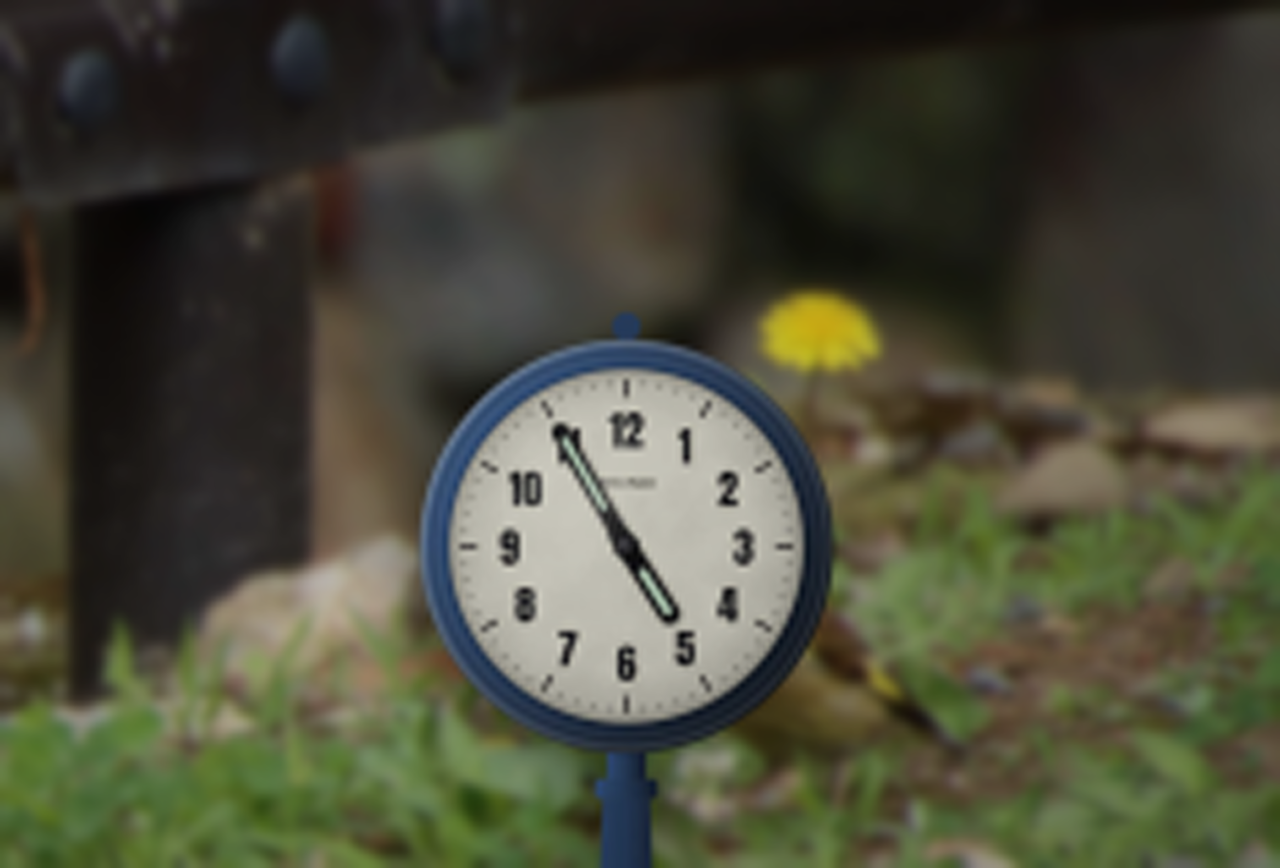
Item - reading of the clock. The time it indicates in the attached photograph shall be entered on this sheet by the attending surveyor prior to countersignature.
4:55
